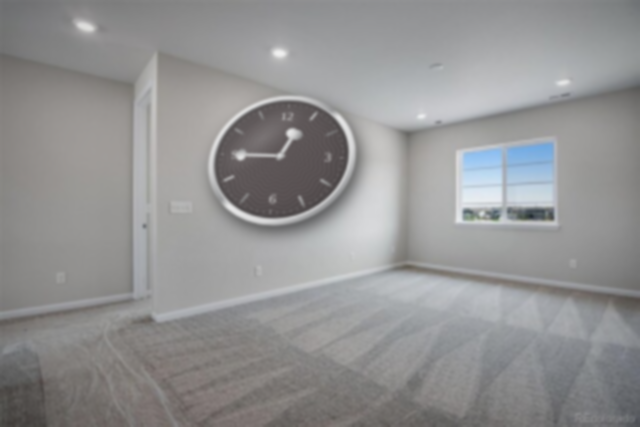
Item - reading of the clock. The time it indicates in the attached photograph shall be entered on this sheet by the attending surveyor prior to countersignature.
12:45
